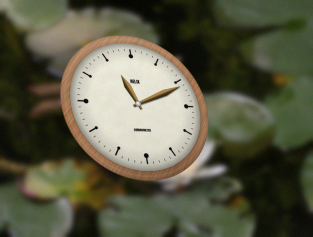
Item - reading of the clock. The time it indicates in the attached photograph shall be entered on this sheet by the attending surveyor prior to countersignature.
11:11
